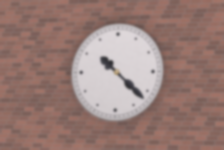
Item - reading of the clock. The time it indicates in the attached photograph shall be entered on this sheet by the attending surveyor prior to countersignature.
10:22
